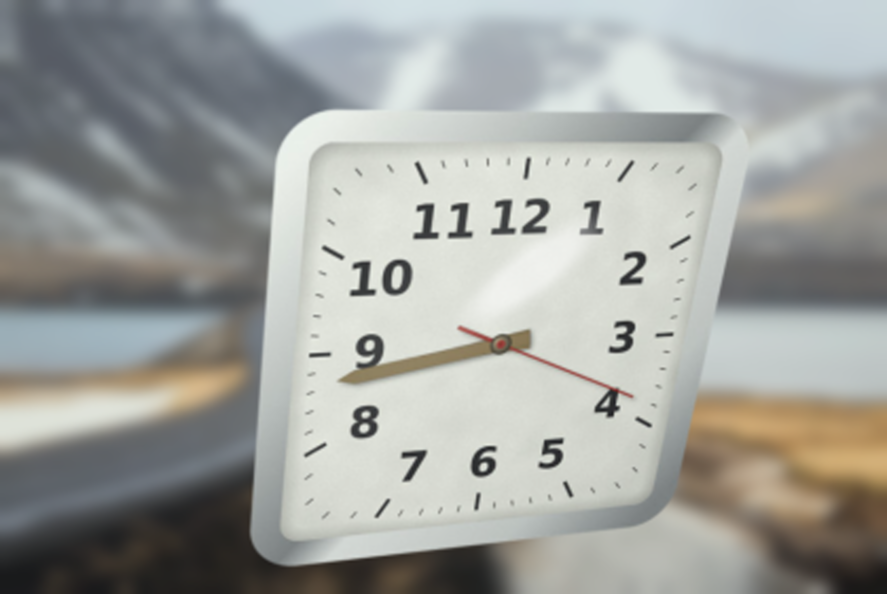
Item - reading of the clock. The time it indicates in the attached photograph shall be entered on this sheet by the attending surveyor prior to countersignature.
8:43:19
